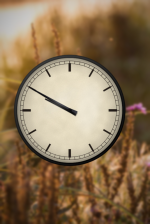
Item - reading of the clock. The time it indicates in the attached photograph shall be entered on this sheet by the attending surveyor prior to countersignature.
9:50
